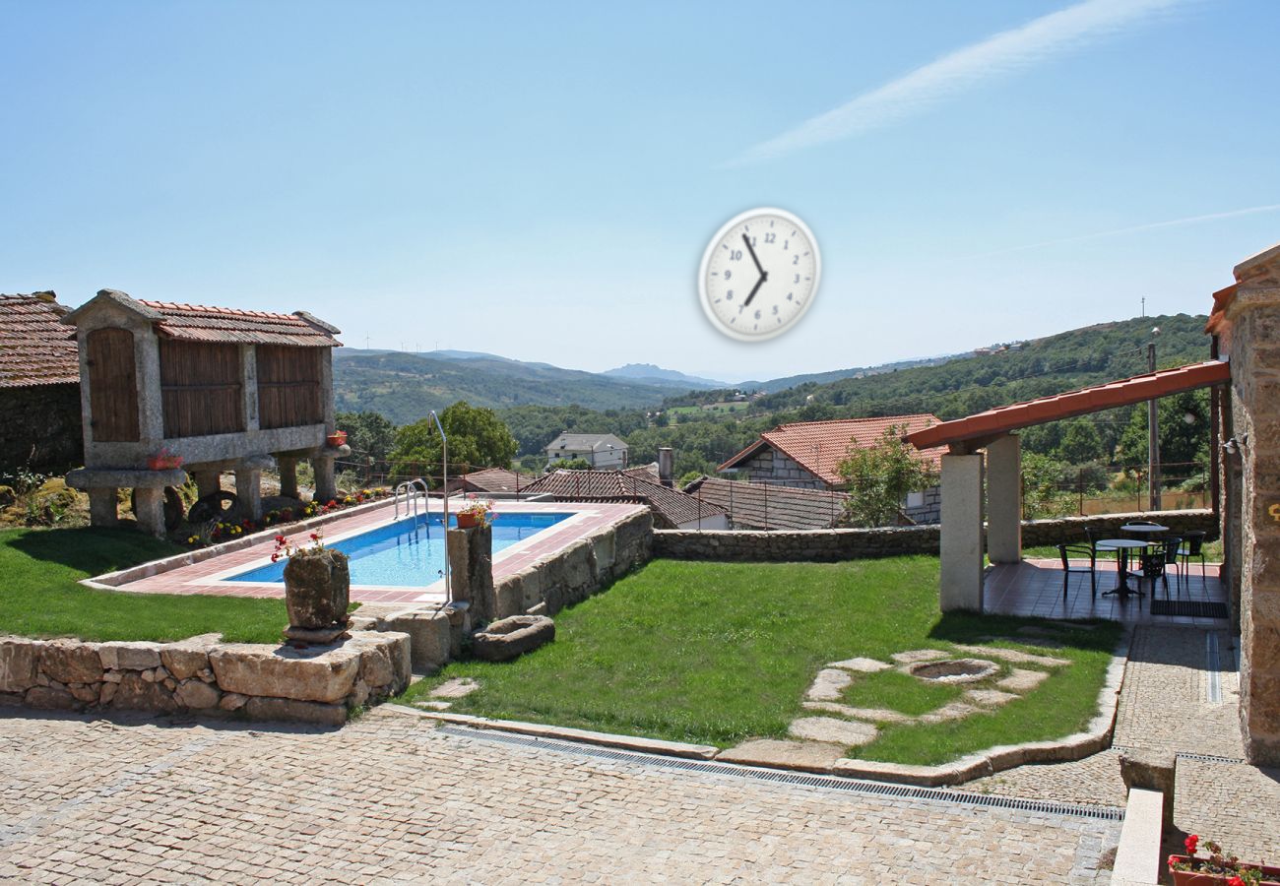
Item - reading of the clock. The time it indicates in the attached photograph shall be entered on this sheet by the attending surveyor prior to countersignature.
6:54
